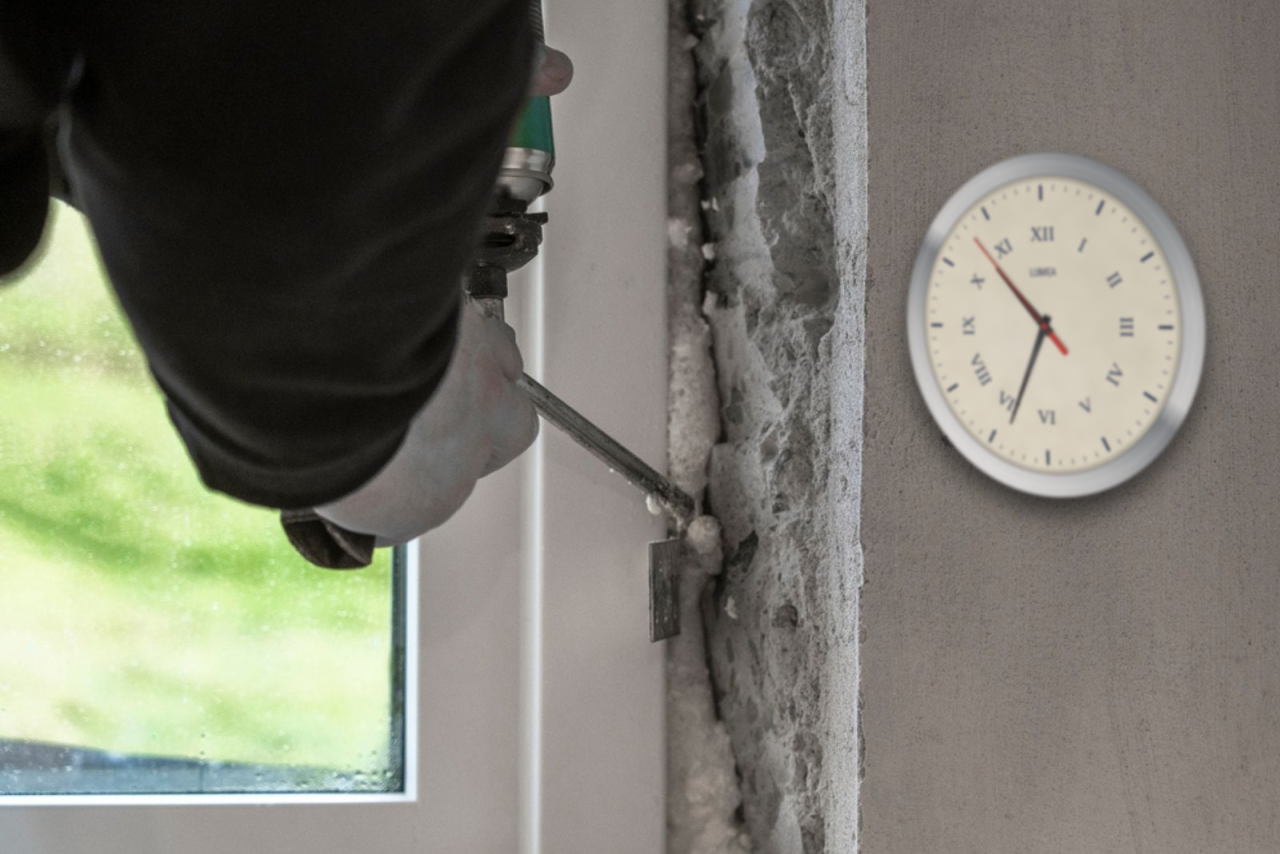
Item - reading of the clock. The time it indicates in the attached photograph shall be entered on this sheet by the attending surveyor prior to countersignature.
10:33:53
